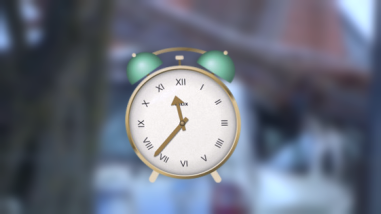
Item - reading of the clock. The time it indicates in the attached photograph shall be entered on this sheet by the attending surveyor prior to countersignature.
11:37
